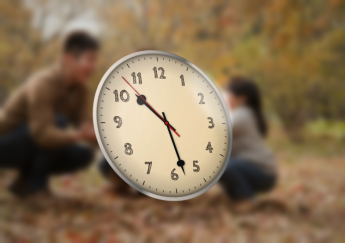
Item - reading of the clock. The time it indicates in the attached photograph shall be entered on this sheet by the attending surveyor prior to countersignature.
10:27:53
